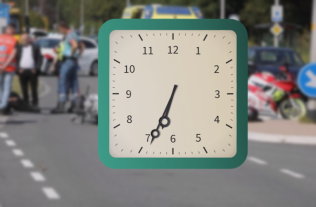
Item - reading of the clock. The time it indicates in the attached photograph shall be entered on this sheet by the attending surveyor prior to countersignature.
6:34
